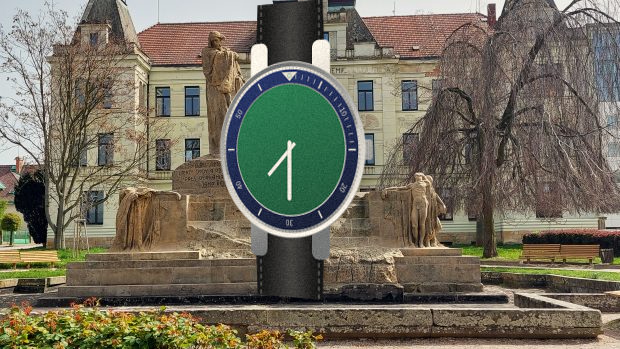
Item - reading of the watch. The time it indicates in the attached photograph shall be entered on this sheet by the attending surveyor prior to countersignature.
7:30
